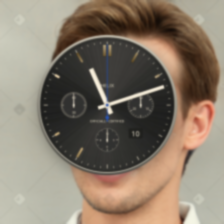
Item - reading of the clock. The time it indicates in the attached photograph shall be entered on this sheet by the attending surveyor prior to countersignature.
11:12
